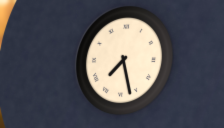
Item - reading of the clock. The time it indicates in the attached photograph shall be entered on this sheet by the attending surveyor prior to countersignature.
7:27
